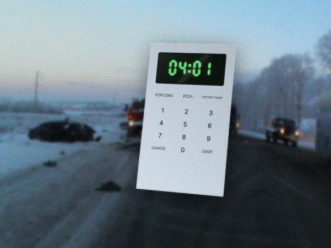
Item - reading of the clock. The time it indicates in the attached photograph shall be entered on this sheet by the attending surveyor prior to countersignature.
4:01
